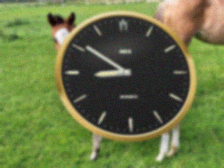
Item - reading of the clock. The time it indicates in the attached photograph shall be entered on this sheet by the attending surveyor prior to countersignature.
8:51
